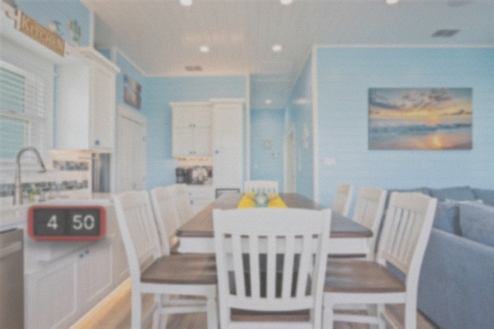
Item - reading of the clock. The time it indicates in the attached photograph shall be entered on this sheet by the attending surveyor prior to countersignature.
4:50
